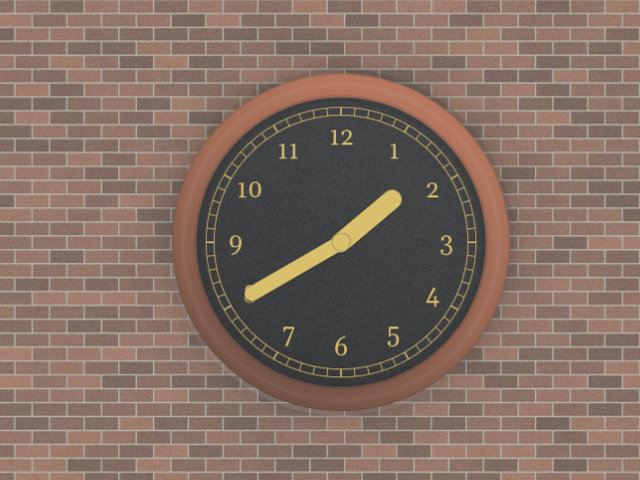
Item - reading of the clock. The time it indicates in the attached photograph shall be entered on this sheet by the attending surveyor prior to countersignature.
1:40
